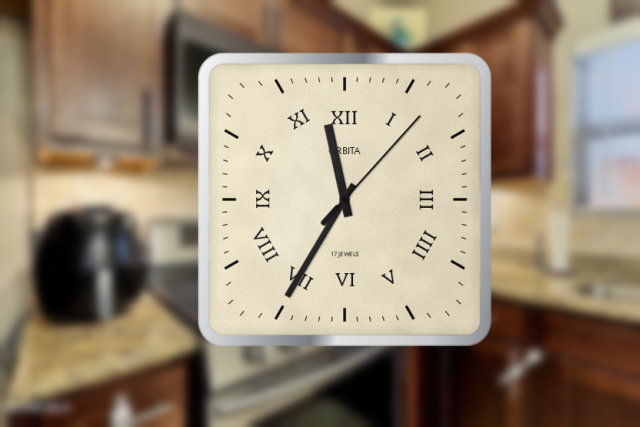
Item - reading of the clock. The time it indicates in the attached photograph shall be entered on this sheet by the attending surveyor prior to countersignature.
11:35:07
